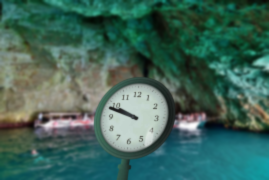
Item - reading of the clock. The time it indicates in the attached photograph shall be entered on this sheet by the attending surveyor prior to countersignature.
9:48
